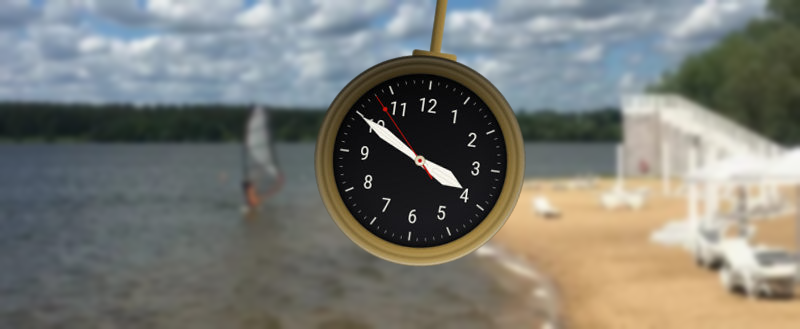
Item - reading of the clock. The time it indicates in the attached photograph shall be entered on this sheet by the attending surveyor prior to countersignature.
3:49:53
